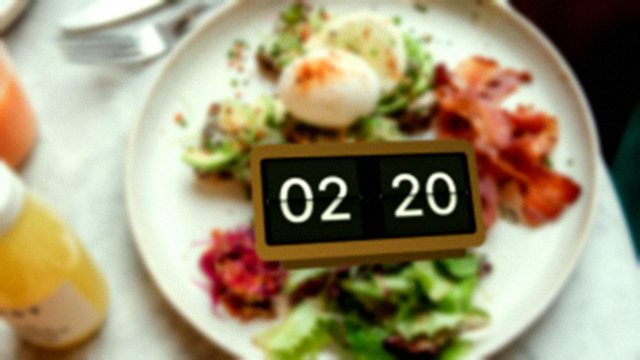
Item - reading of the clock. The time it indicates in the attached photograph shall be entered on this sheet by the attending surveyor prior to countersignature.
2:20
